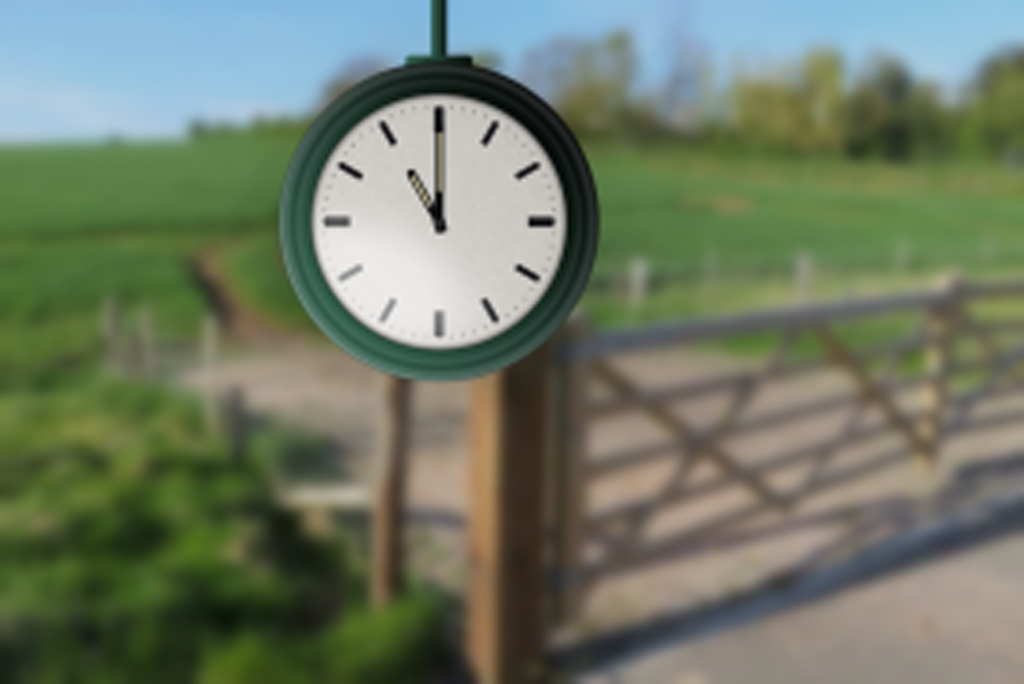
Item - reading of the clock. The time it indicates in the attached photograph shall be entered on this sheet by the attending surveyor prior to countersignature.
11:00
